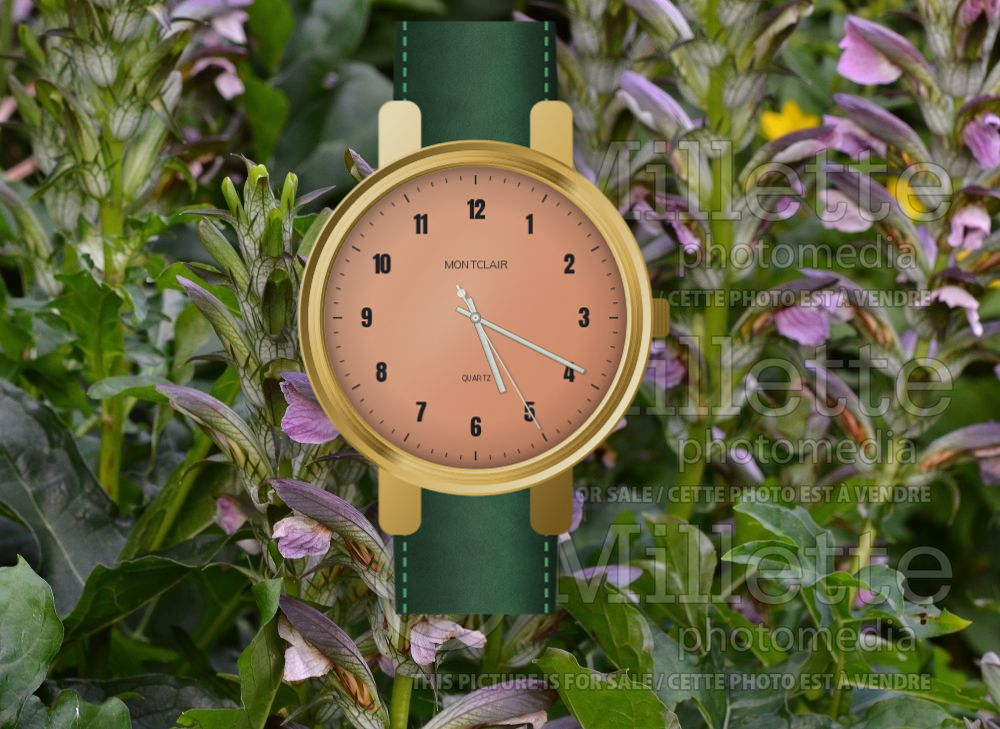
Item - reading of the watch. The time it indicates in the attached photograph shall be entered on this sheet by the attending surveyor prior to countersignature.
5:19:25
